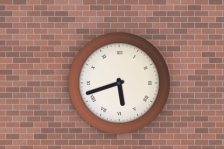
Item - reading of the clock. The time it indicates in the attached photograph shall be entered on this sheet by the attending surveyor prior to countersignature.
5:42
